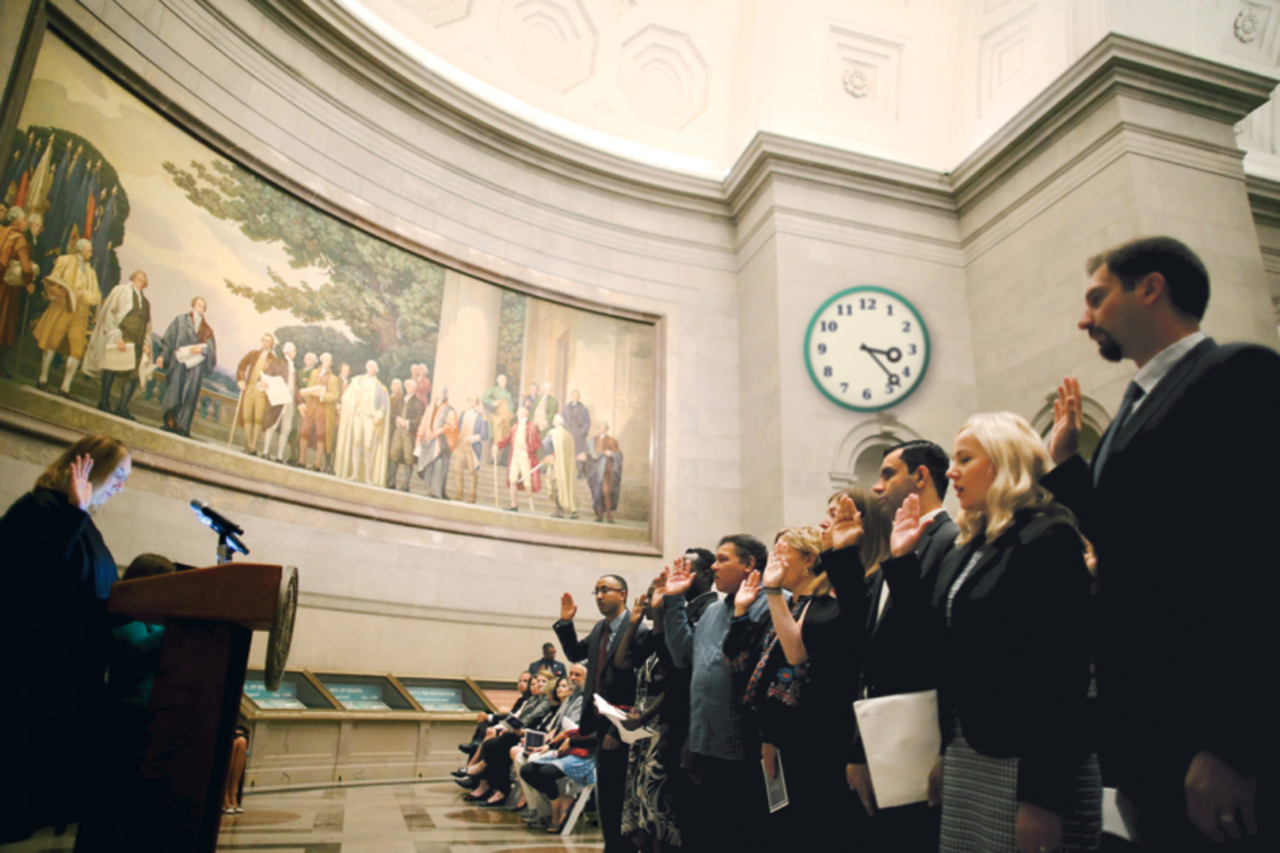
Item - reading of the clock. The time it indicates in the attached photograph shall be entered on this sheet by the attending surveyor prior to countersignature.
3:23
